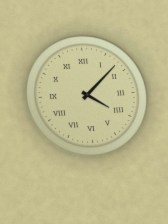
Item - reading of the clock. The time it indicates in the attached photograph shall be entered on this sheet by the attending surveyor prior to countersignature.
4:08
